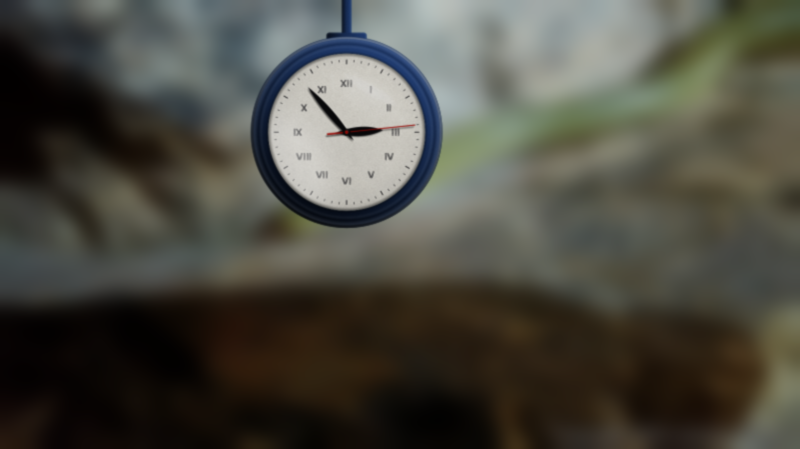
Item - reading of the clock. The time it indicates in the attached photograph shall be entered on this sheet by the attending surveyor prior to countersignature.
2:53:14
